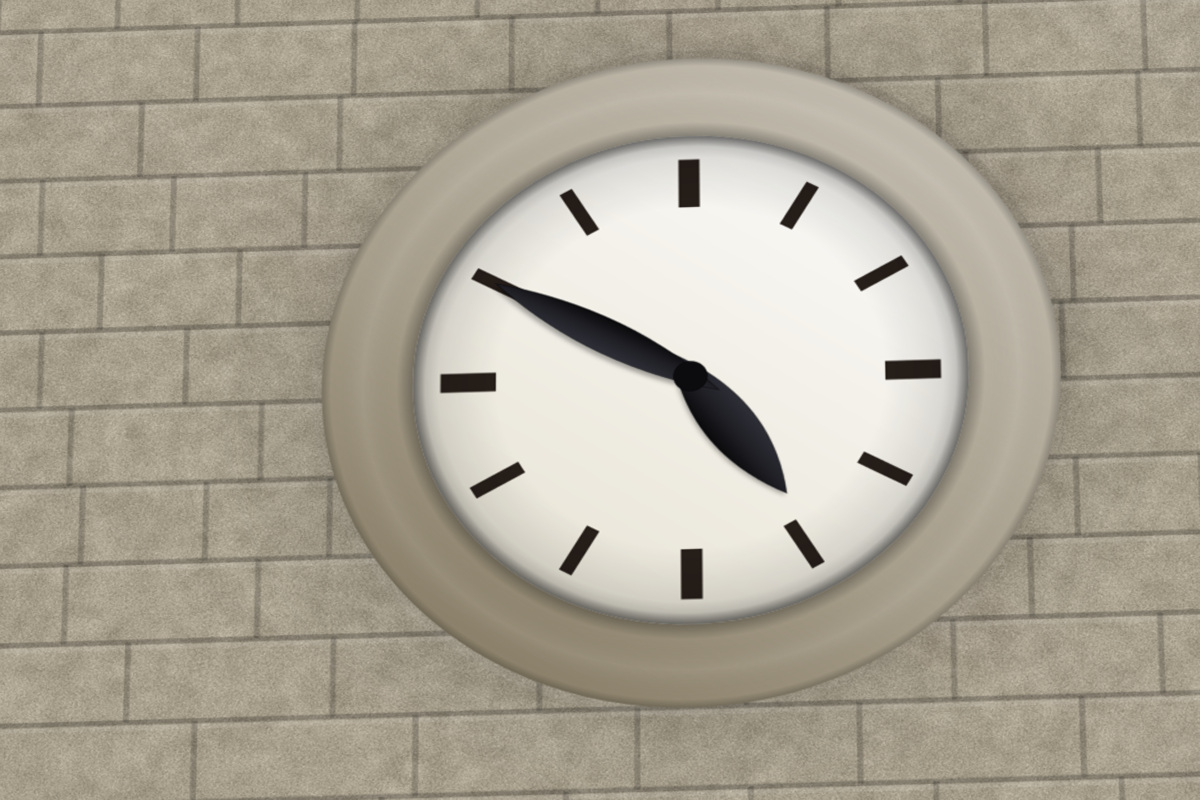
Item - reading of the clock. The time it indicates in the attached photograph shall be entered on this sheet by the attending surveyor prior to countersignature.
4:50
